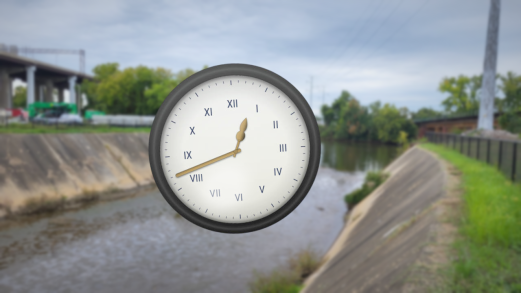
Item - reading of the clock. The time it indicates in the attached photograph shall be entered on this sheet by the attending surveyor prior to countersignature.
12:42
